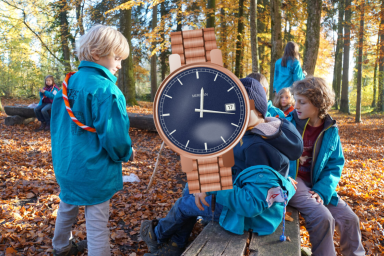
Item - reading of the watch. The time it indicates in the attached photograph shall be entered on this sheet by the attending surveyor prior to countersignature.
12:17
